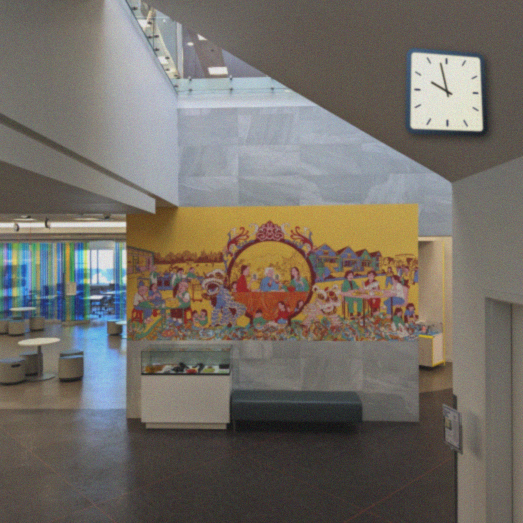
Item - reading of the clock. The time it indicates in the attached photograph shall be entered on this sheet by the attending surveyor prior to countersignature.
9:58
